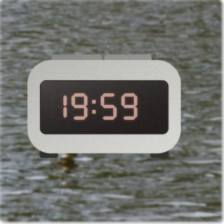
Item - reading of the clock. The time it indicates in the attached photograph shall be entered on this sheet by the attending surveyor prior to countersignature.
19:59
